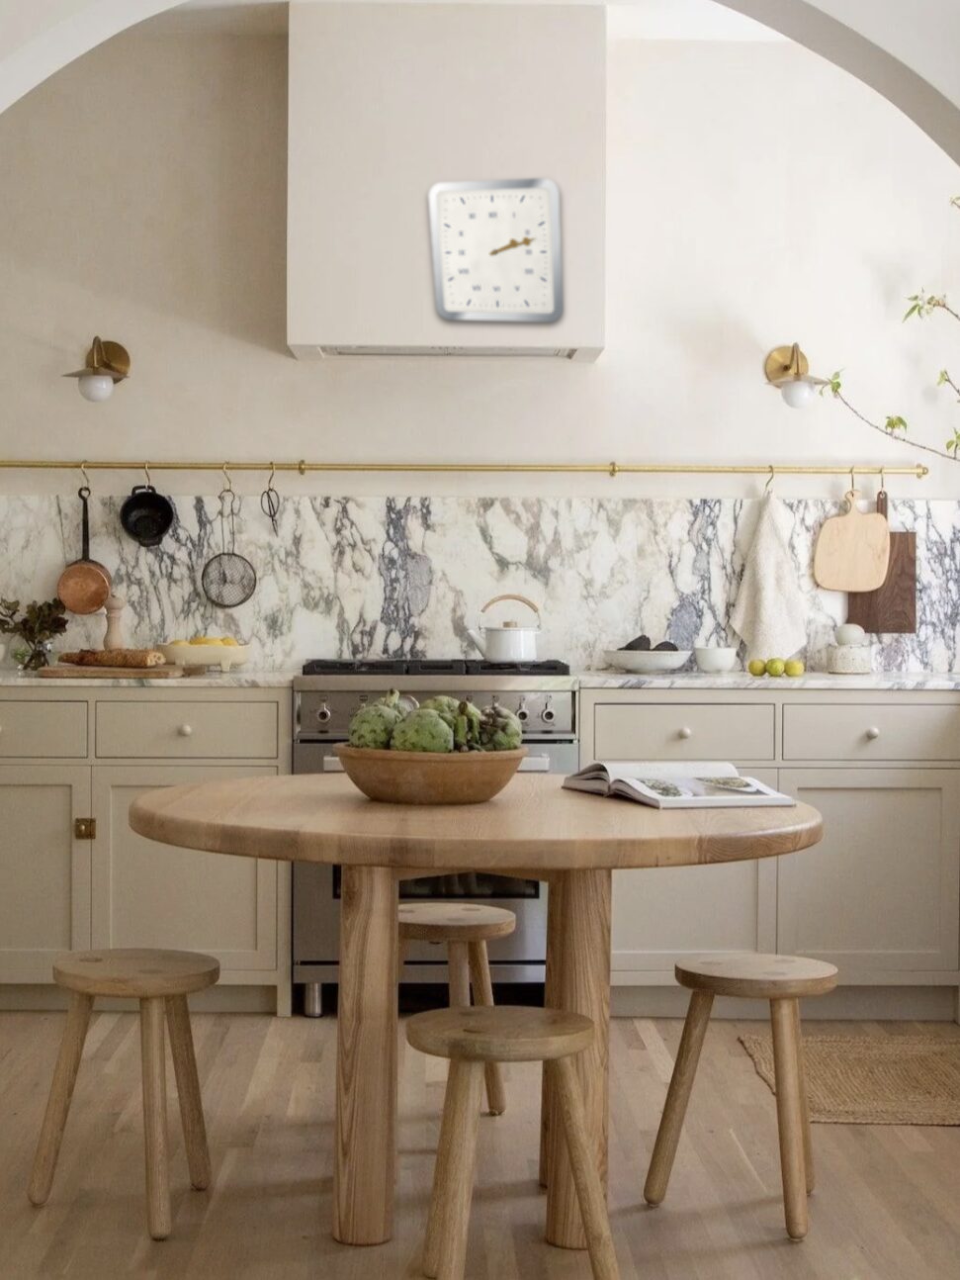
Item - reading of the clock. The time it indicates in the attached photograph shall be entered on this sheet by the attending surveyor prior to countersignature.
2:12
